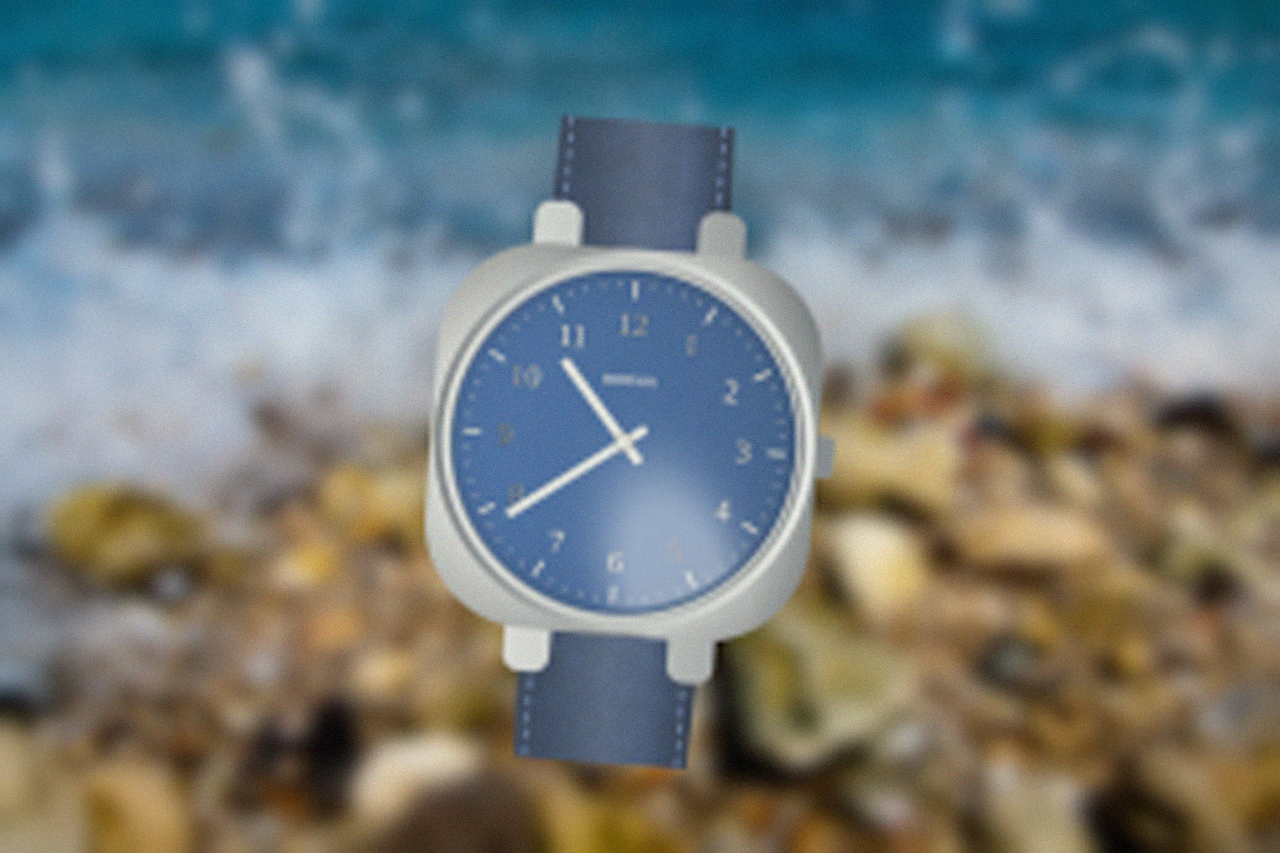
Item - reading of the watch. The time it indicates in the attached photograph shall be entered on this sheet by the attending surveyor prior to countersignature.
10:39
